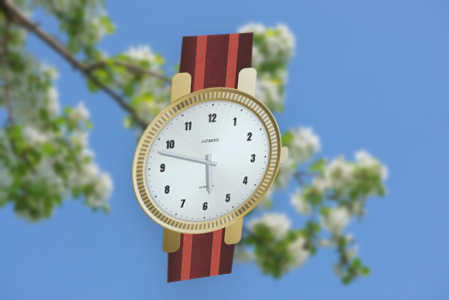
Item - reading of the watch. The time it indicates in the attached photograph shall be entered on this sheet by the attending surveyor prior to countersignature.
5:48
